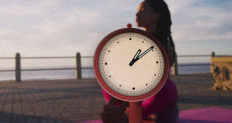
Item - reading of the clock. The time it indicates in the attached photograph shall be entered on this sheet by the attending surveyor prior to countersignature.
1:09
